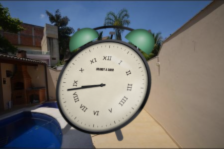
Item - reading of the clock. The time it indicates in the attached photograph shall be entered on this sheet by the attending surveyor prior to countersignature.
8:43
